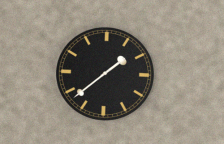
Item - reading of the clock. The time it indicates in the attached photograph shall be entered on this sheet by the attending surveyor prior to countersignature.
1:38
